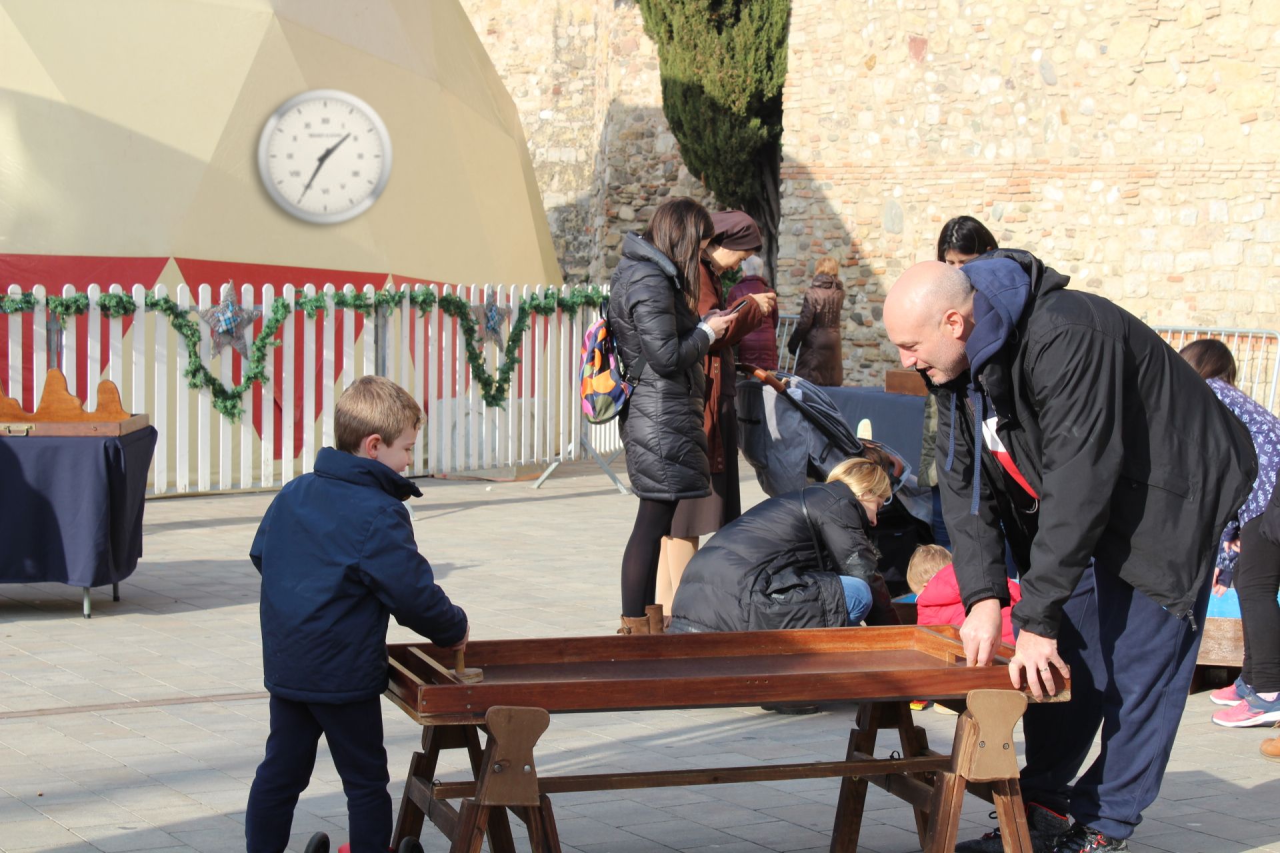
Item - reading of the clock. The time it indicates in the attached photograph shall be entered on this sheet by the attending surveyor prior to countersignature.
1:35
